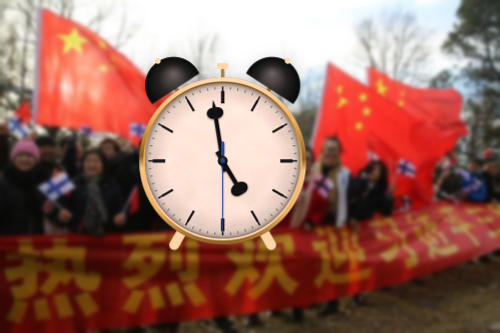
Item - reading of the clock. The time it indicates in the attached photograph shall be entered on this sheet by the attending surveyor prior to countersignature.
4:58:30
